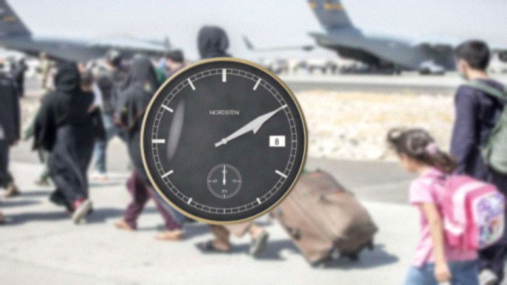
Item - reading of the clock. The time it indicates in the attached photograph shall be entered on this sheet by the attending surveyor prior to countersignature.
2:10
